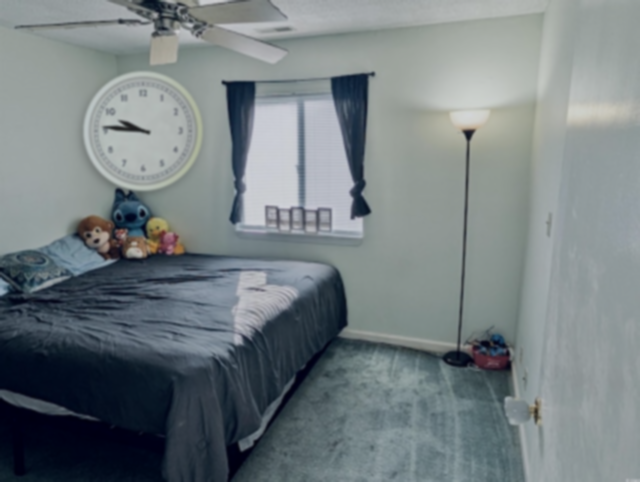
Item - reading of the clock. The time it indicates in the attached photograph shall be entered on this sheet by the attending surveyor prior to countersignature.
9:46
